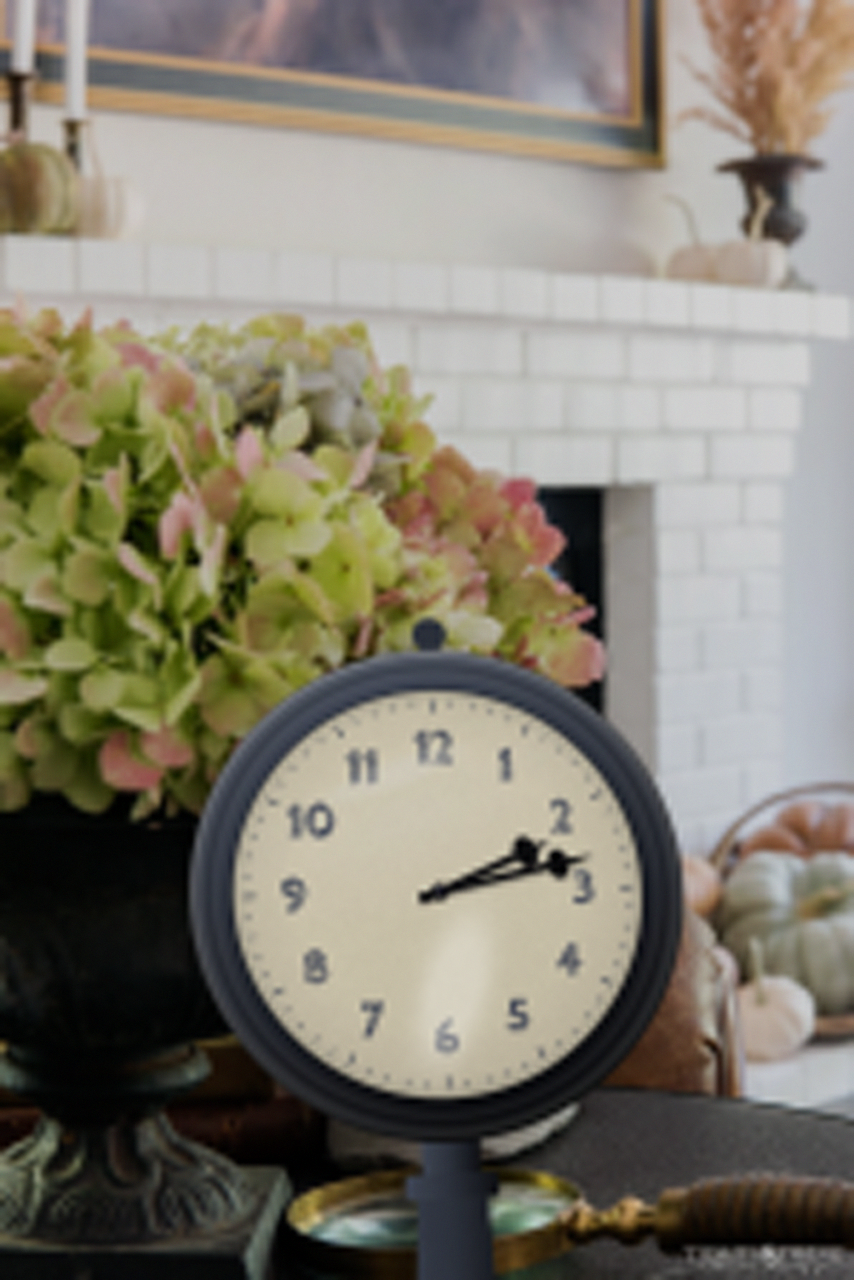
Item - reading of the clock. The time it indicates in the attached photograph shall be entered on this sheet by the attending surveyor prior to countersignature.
2:13
